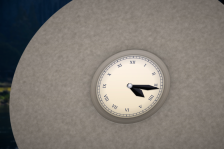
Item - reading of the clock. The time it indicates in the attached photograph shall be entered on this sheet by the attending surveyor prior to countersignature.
4:16
